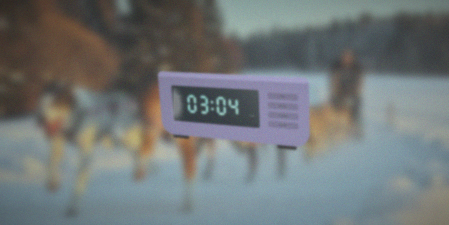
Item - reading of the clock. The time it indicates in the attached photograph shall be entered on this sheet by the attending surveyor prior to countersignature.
3:04
